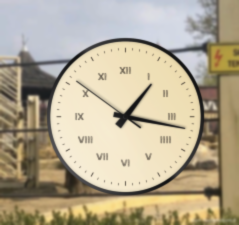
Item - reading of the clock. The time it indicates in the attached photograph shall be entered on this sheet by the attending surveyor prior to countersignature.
1:16:51
